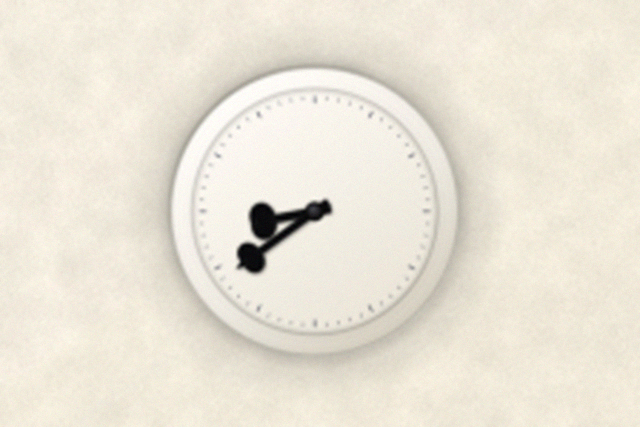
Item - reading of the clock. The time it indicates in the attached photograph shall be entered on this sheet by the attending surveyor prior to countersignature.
8:39
